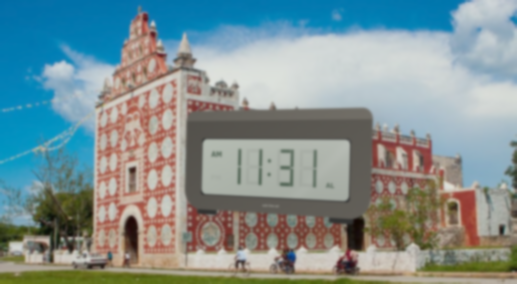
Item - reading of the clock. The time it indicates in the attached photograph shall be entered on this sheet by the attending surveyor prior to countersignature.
11:31
